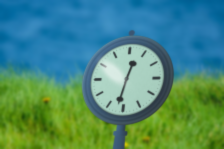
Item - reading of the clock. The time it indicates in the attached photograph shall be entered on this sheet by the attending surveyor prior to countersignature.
12:32
